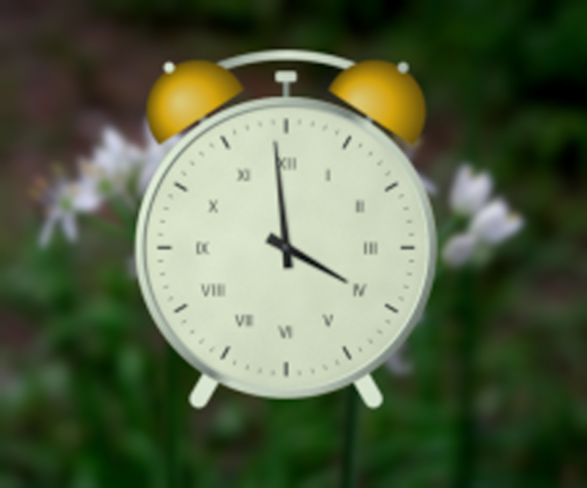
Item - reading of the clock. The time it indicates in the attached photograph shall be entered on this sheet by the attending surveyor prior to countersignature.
3:59
